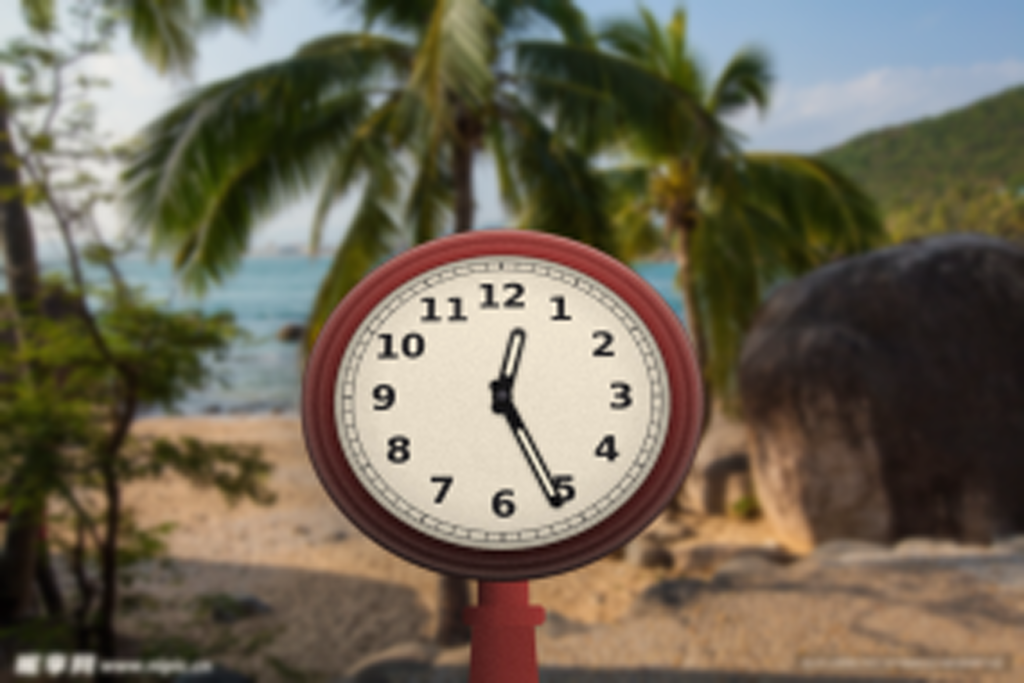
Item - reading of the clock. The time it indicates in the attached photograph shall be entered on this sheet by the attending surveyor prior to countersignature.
12:26
